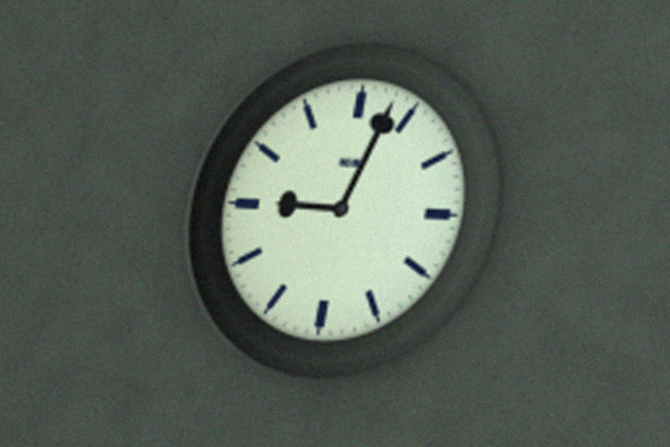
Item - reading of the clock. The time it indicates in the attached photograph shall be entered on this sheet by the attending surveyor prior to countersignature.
9:03
